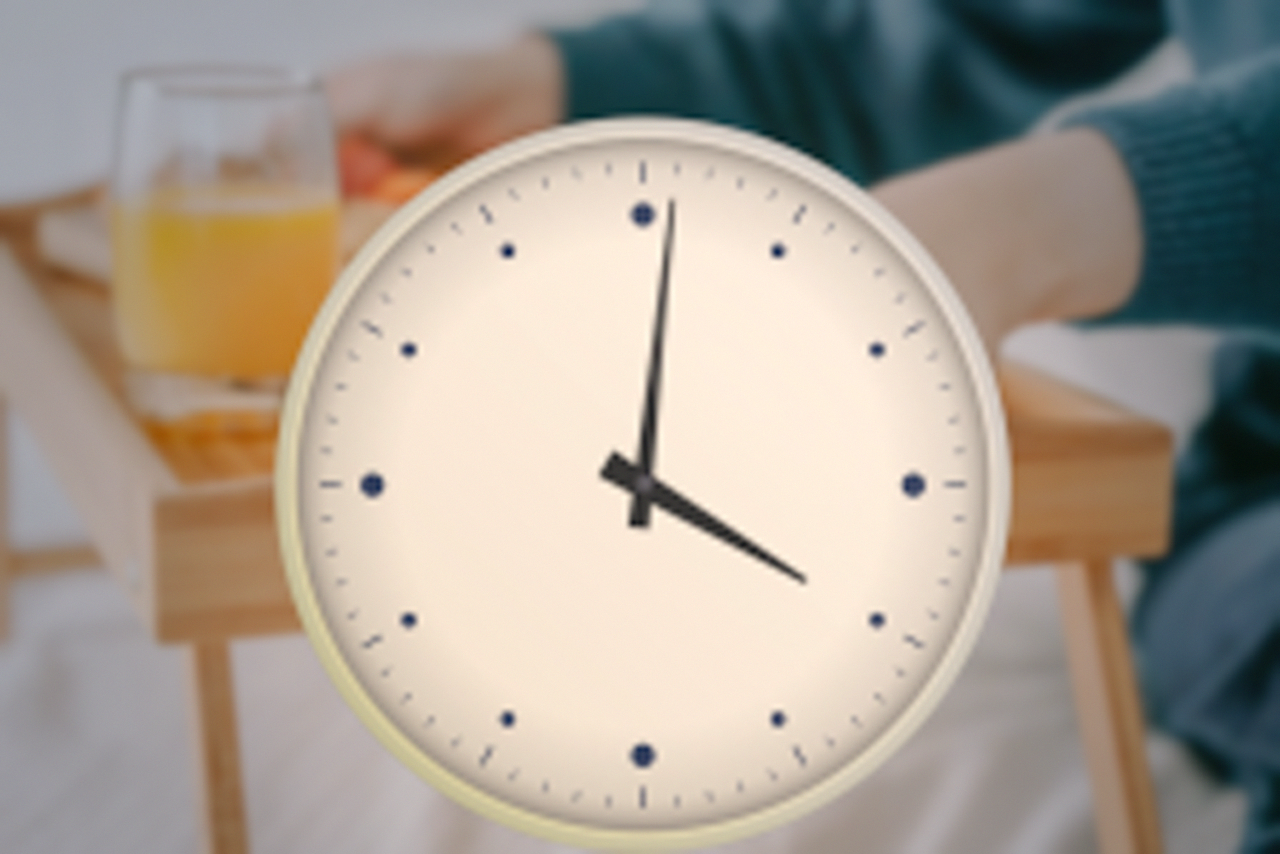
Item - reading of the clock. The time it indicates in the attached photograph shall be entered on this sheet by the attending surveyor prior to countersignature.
4:01
